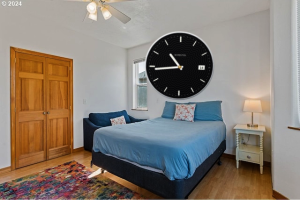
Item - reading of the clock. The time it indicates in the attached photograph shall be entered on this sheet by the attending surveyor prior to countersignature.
10:44
